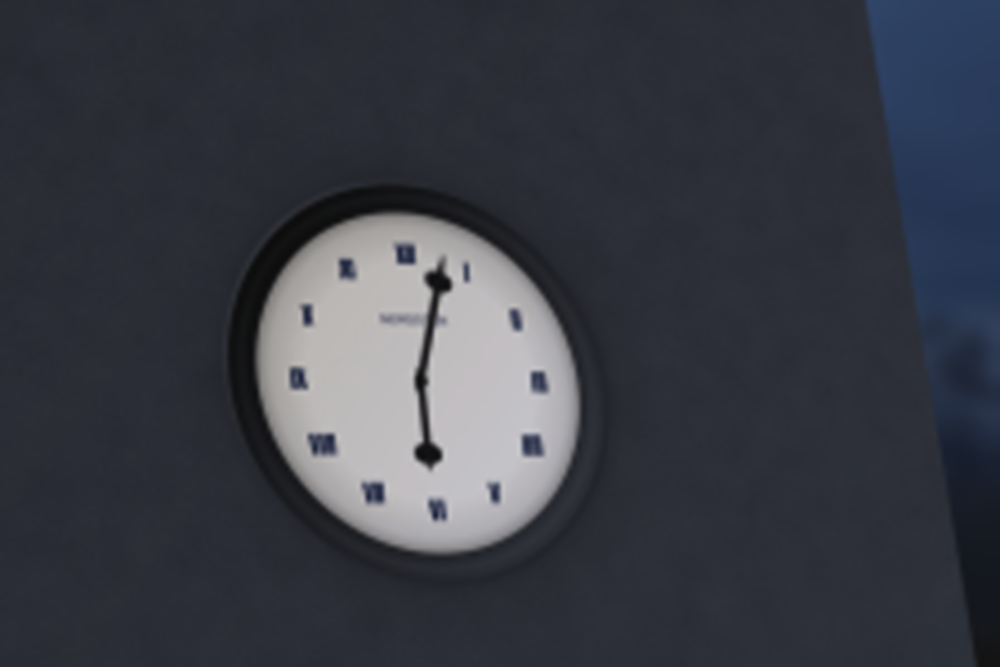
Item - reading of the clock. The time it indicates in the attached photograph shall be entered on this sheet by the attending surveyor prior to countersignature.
6:03
